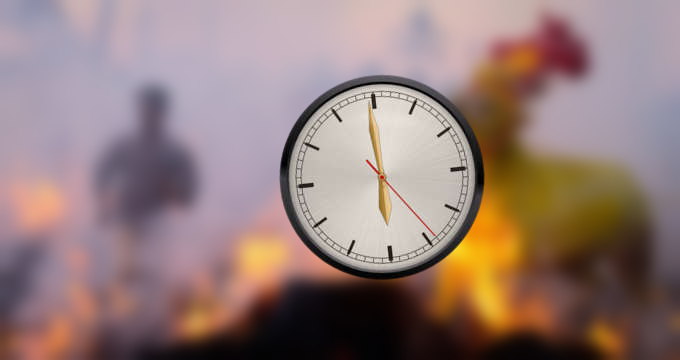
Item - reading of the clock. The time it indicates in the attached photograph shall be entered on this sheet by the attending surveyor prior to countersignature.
5:59:24
